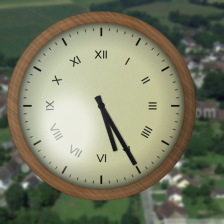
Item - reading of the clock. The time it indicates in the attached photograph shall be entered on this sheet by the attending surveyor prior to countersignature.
5:25
